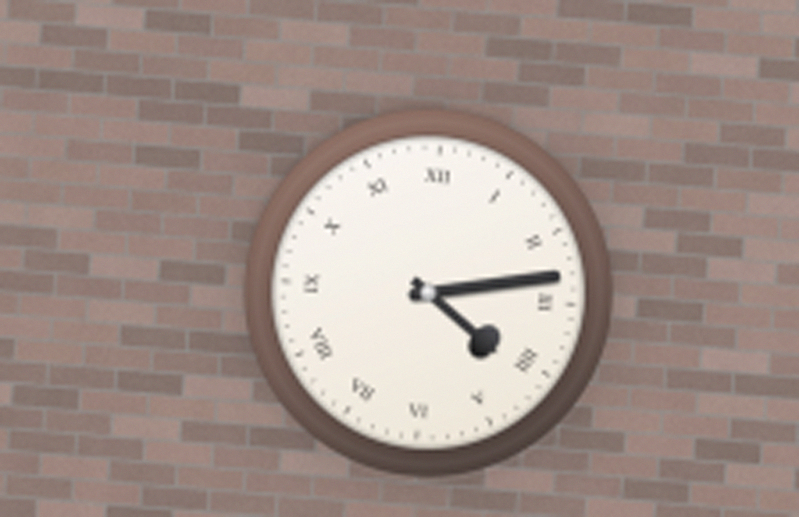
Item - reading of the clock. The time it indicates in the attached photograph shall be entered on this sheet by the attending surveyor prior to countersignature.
4:13
